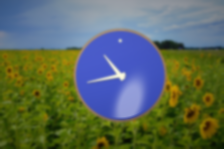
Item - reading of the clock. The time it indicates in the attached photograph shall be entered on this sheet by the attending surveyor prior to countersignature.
10:43
